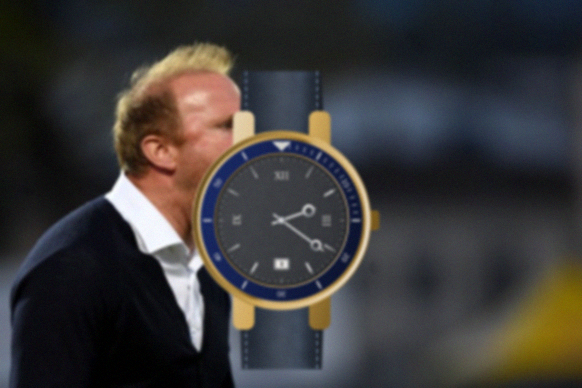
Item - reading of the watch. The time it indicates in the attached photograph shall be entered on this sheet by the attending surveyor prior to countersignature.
2:21
